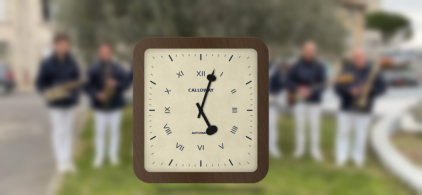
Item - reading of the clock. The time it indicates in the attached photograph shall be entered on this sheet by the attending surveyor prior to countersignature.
5:03
